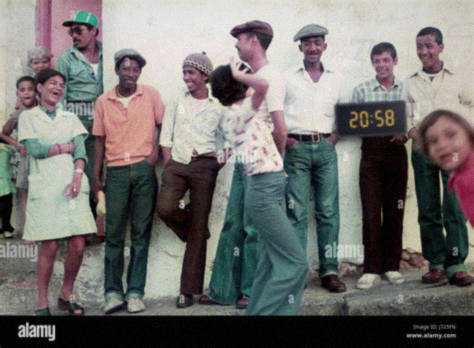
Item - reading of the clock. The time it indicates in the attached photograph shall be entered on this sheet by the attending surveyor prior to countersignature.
20:58
